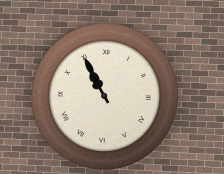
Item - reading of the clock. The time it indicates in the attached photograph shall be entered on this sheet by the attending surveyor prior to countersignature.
10:55
